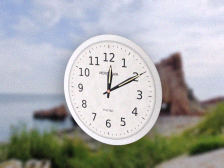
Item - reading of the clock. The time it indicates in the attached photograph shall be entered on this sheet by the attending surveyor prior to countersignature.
12:10
